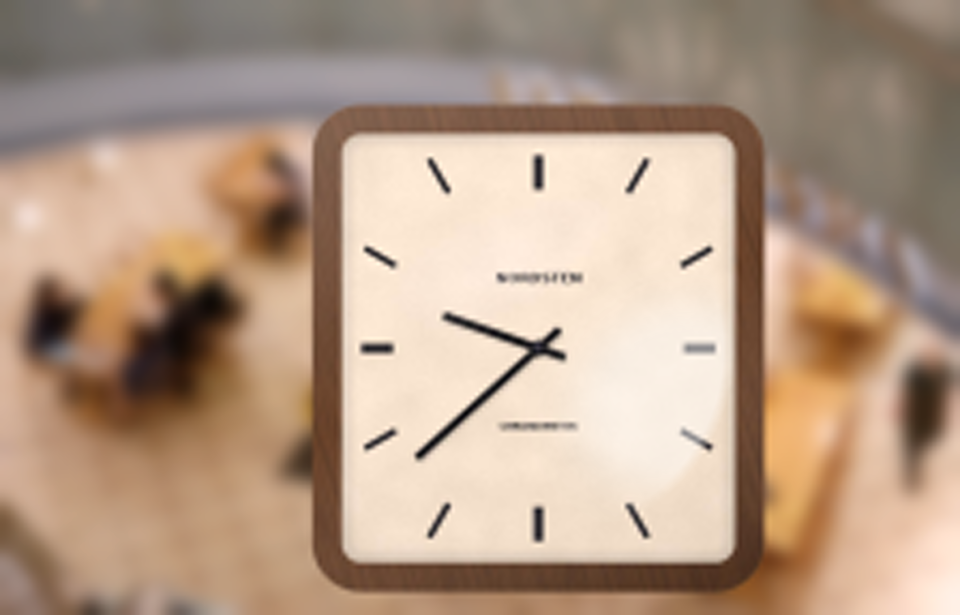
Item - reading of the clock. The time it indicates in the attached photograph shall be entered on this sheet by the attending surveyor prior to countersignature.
9:38
